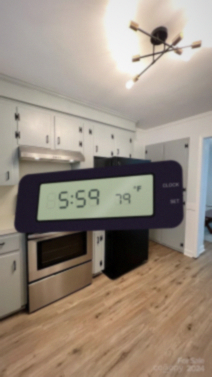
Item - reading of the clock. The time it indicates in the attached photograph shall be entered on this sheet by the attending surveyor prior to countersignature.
5:59
